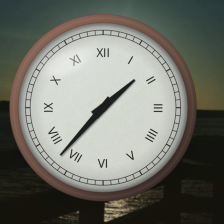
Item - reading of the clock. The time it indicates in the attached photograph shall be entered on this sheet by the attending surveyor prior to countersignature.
1:37
